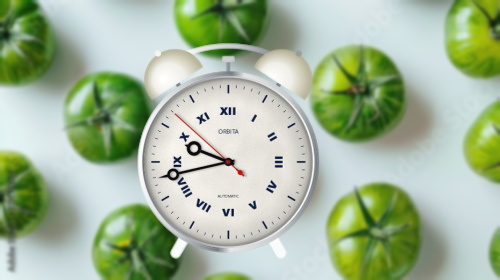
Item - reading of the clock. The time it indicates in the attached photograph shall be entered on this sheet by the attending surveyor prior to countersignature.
9:42:52
